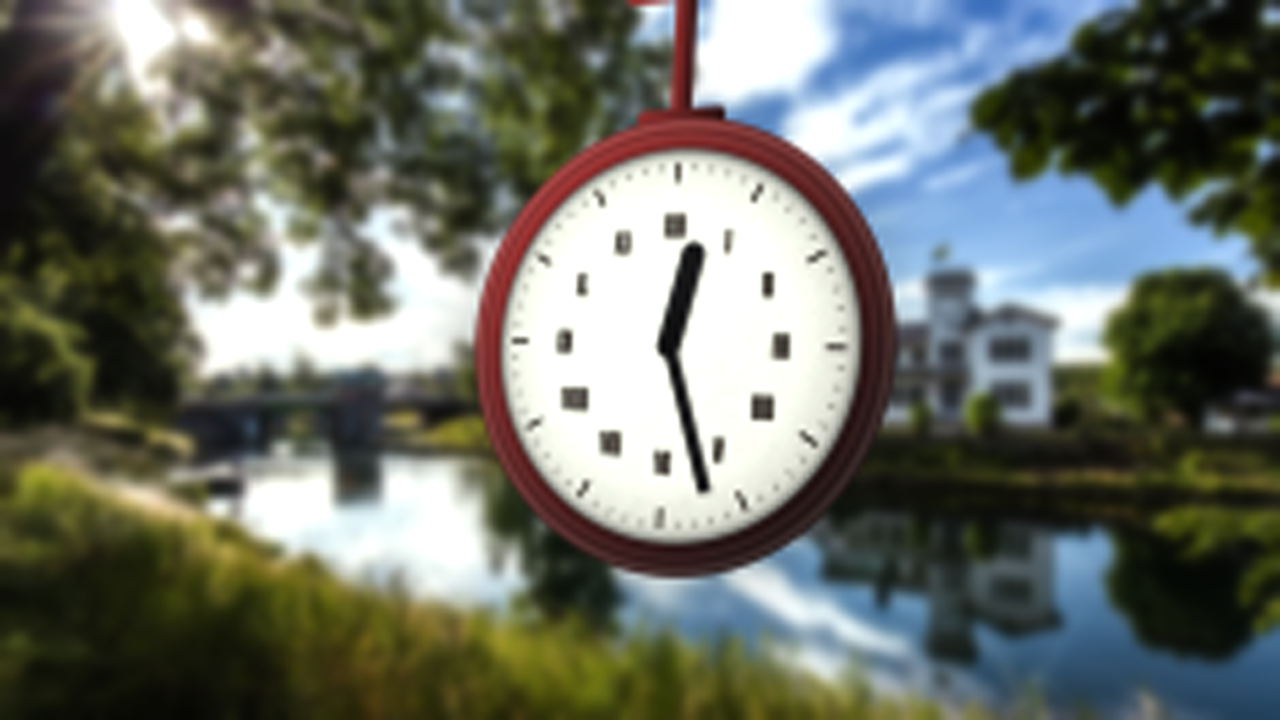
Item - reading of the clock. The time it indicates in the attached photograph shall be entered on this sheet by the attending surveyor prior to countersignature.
12:27
